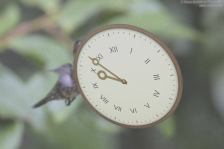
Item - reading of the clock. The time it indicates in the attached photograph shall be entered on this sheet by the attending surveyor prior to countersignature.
9:53
